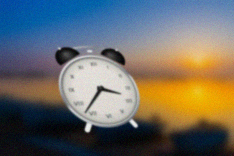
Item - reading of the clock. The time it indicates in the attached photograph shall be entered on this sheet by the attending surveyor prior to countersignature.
3:37
